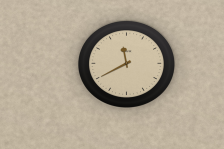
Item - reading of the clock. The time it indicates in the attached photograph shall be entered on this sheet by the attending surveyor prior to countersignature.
11:40
